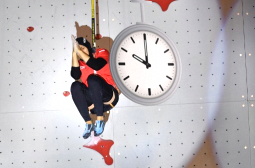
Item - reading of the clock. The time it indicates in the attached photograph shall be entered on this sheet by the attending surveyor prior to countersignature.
10:00
